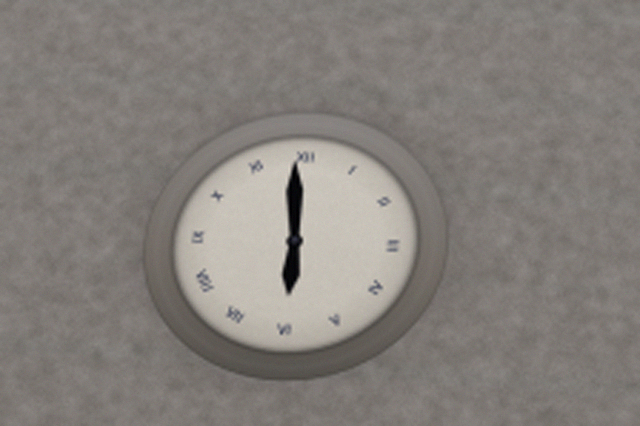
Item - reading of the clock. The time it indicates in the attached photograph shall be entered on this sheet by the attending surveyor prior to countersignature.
5:59
